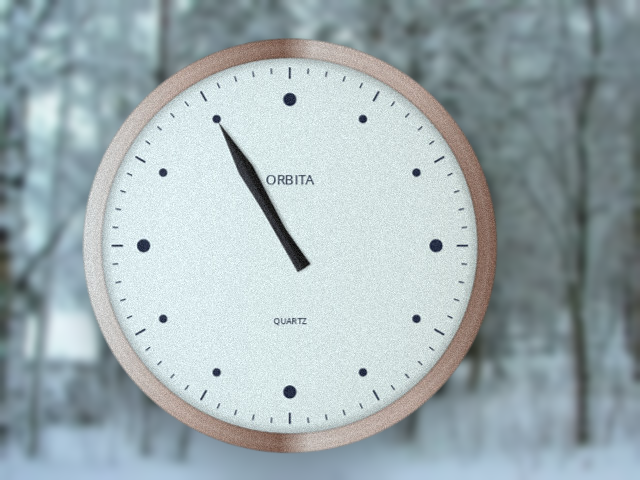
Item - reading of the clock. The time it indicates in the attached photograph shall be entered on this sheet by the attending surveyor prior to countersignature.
10:55
